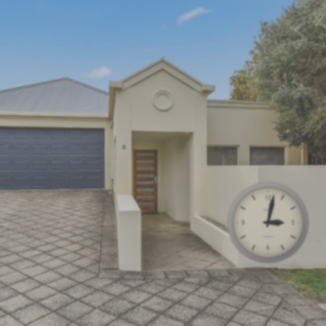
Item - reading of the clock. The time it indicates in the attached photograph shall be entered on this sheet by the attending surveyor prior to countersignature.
3:02
